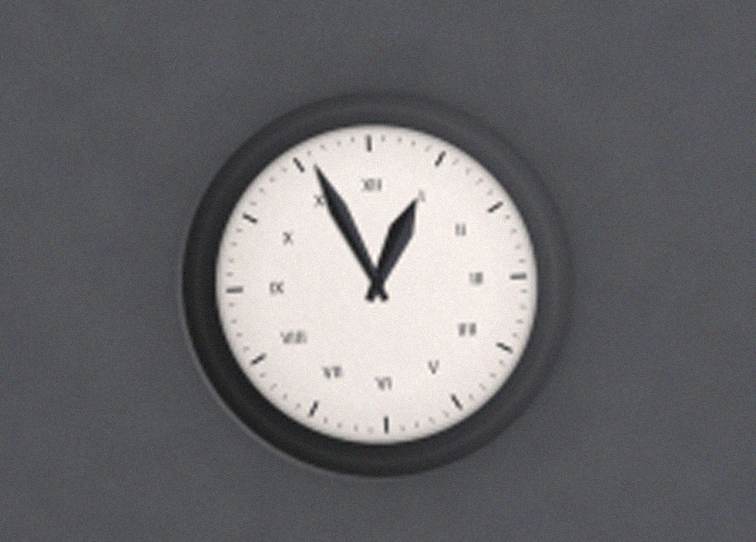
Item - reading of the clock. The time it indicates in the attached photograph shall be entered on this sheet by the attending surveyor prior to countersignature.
12:56
